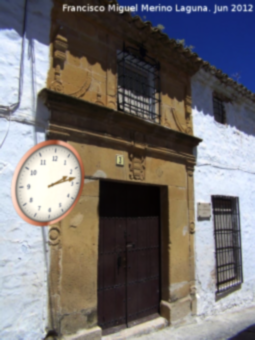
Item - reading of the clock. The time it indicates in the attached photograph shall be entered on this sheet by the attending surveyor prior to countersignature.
2:13
